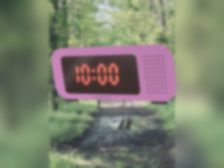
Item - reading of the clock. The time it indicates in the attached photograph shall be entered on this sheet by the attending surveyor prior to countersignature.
10:00
